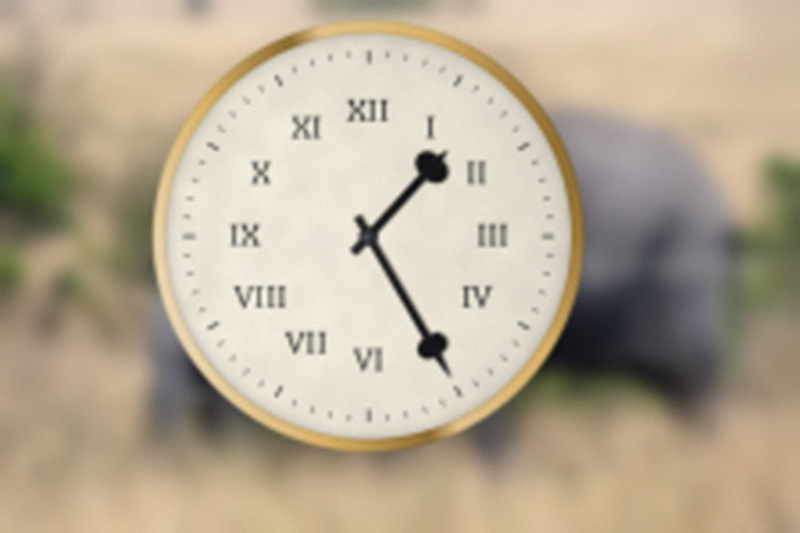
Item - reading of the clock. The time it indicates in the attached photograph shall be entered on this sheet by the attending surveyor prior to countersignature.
1:25
